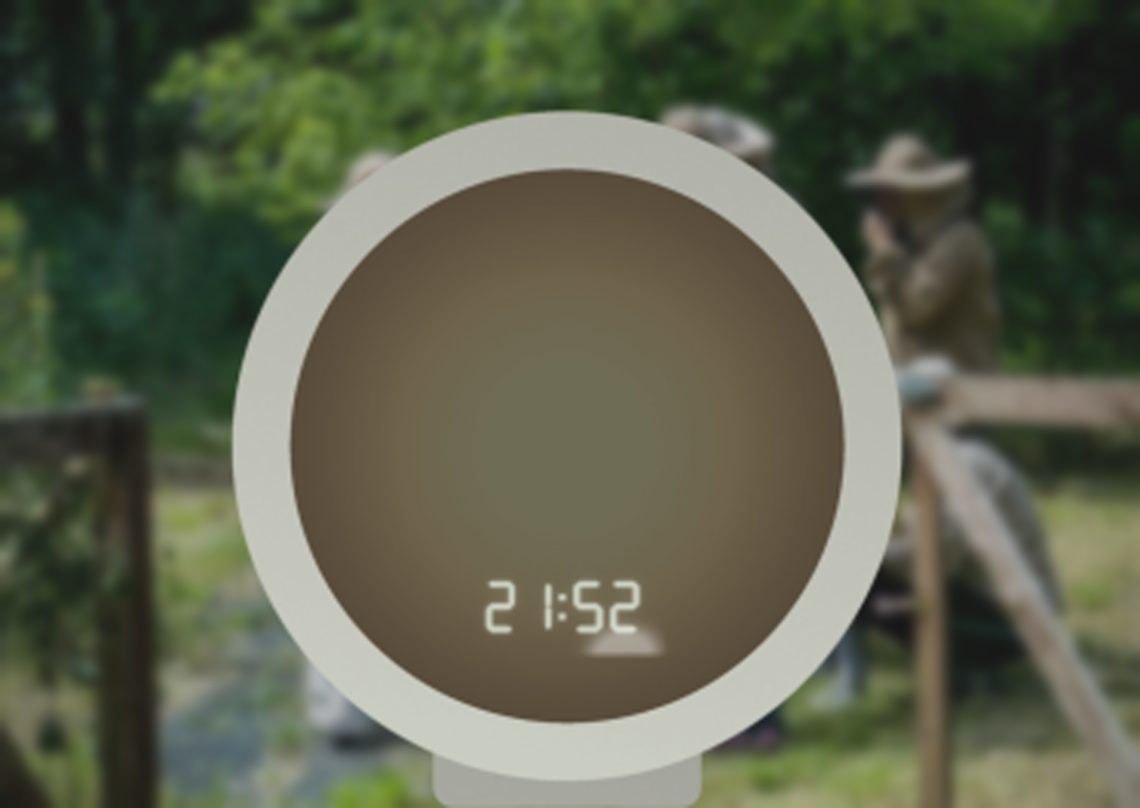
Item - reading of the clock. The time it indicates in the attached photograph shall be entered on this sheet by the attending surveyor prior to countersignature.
21:52
